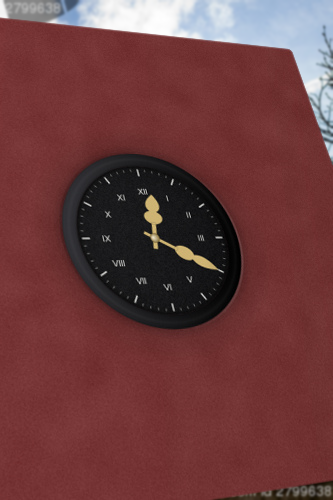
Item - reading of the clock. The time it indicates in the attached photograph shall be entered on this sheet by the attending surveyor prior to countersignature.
12:20
